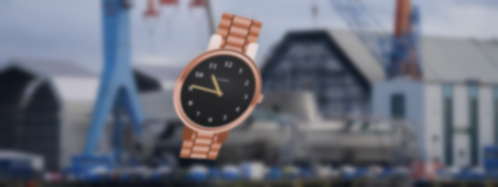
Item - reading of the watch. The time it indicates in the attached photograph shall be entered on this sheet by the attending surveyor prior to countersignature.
10:46
